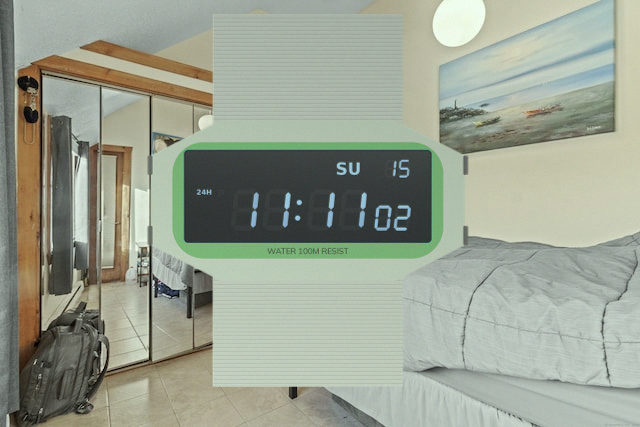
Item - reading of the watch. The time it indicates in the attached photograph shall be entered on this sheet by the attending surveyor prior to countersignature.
11:11:02
